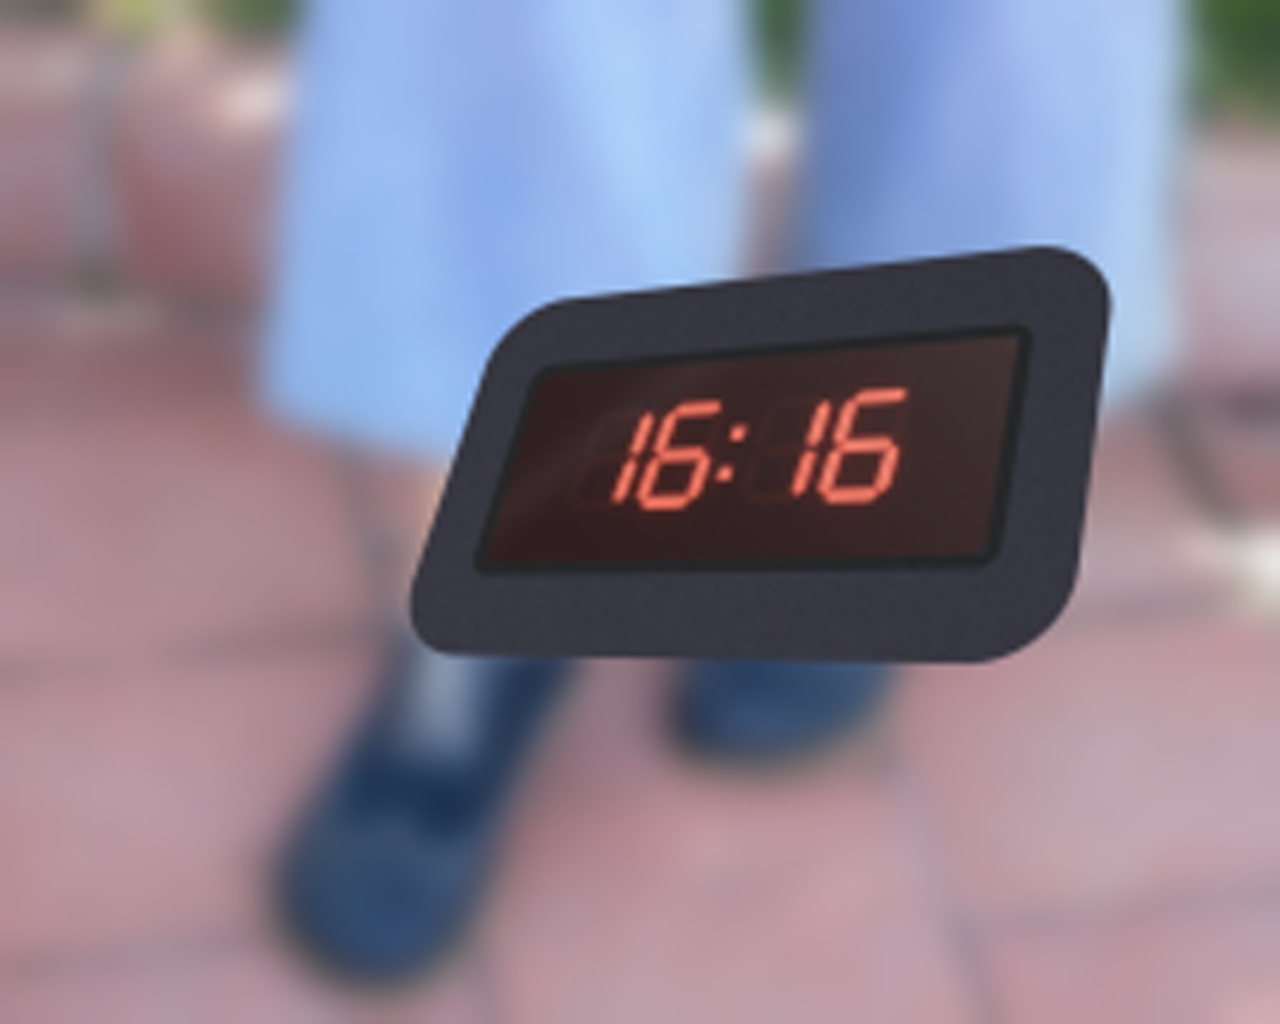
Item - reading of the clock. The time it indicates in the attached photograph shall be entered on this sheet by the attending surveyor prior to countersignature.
16:16
